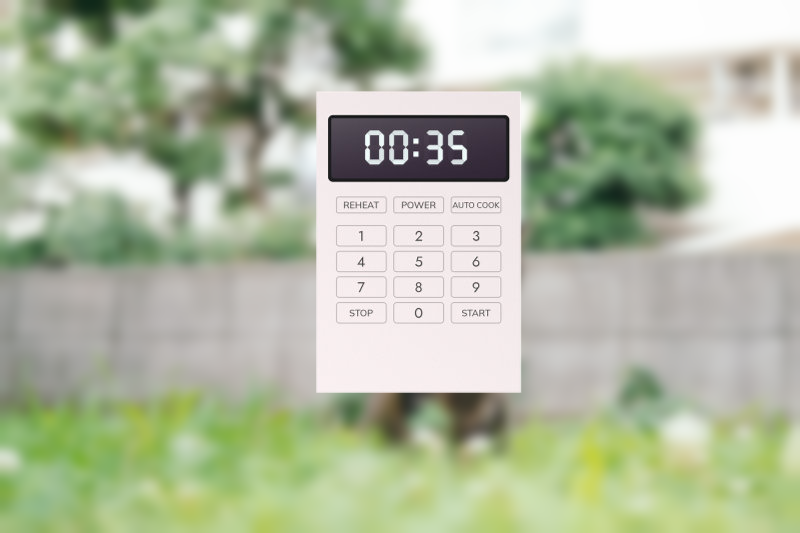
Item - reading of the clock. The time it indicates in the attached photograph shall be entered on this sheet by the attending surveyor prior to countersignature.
0:35
